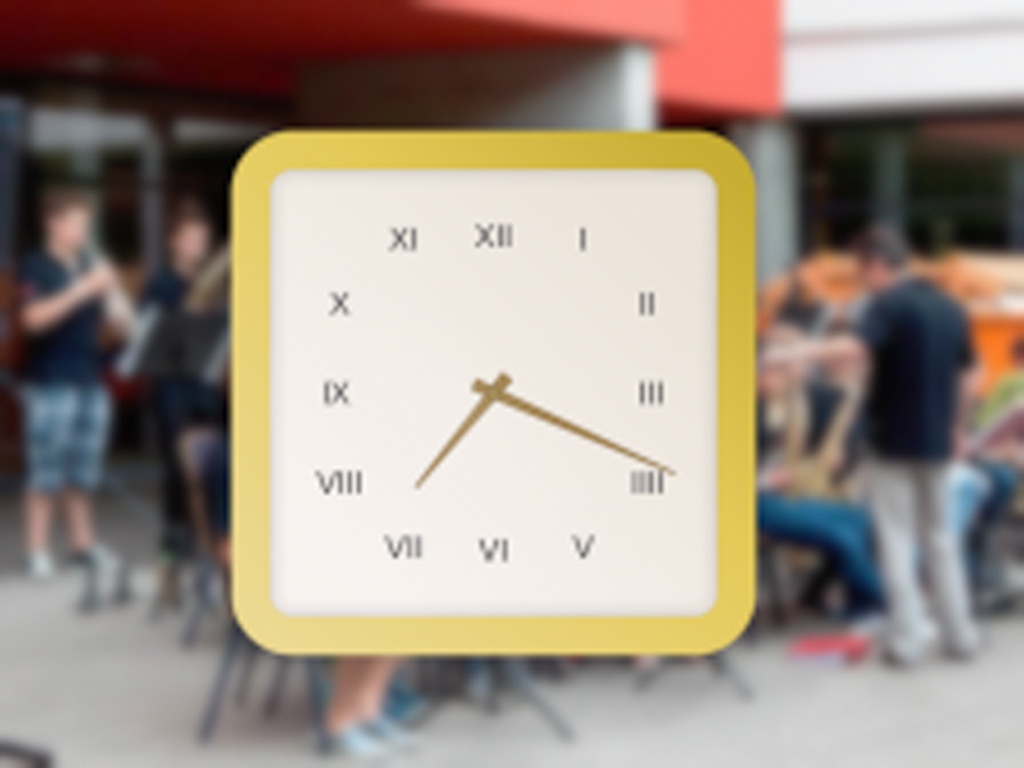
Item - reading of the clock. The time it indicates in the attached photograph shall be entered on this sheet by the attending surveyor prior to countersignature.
7:19
